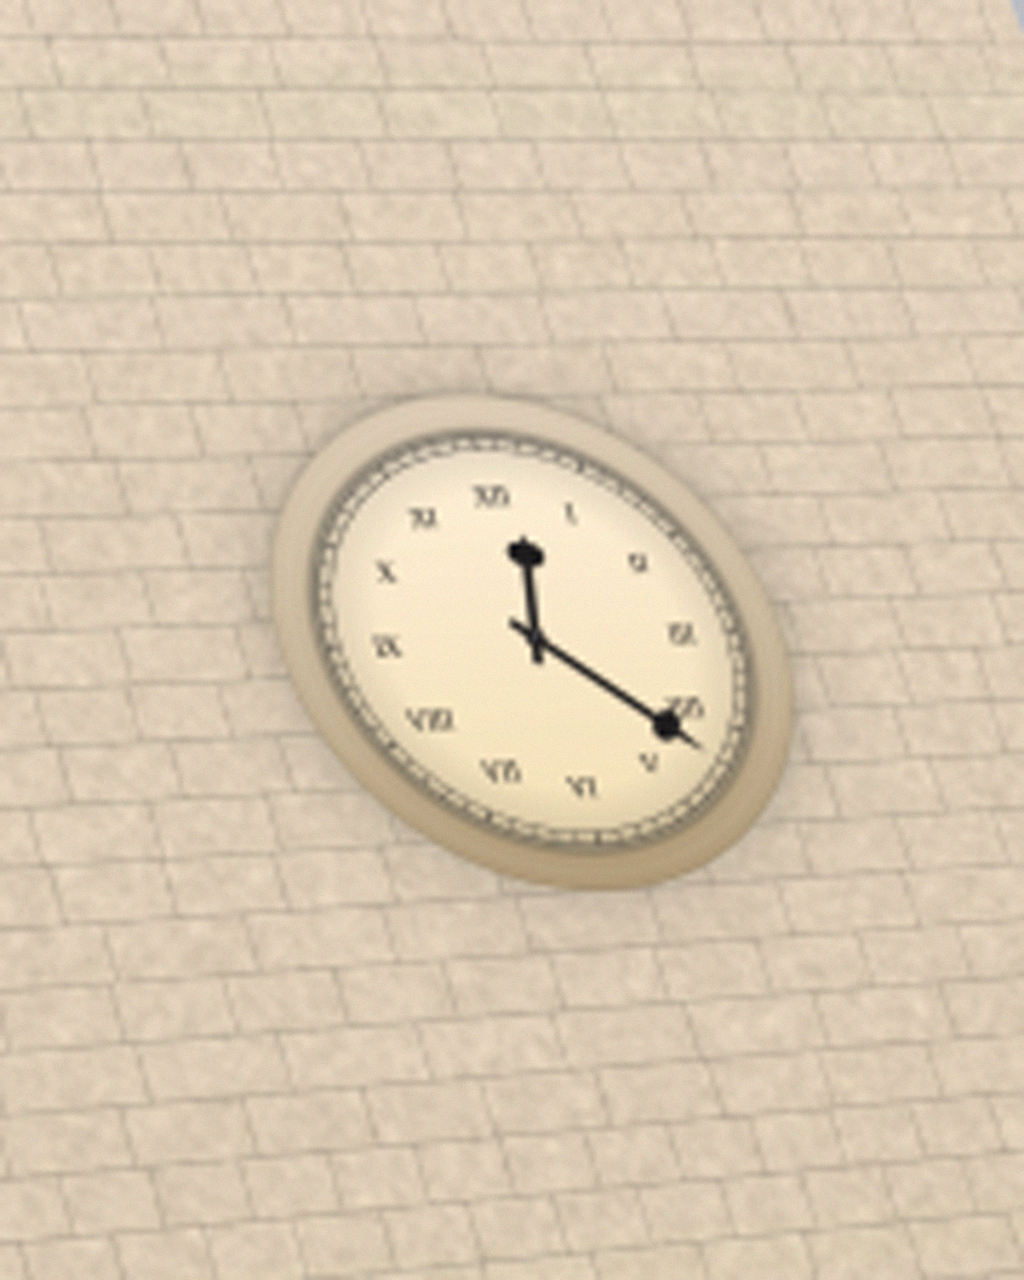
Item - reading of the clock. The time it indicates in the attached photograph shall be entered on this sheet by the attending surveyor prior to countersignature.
12:22
